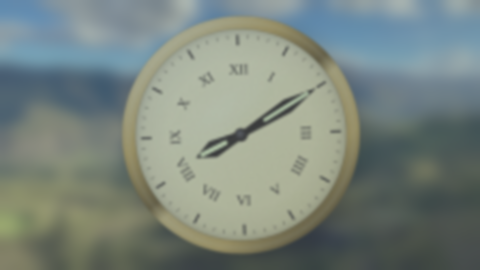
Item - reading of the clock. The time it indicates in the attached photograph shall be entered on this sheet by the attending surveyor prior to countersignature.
8:10
